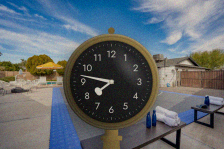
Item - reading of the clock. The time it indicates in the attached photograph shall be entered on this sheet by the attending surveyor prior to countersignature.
7:47
